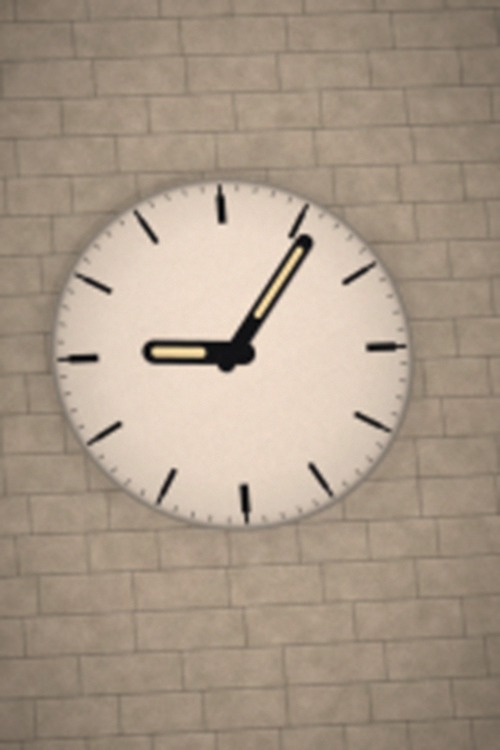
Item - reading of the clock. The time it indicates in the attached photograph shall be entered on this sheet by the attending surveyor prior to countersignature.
9:06
